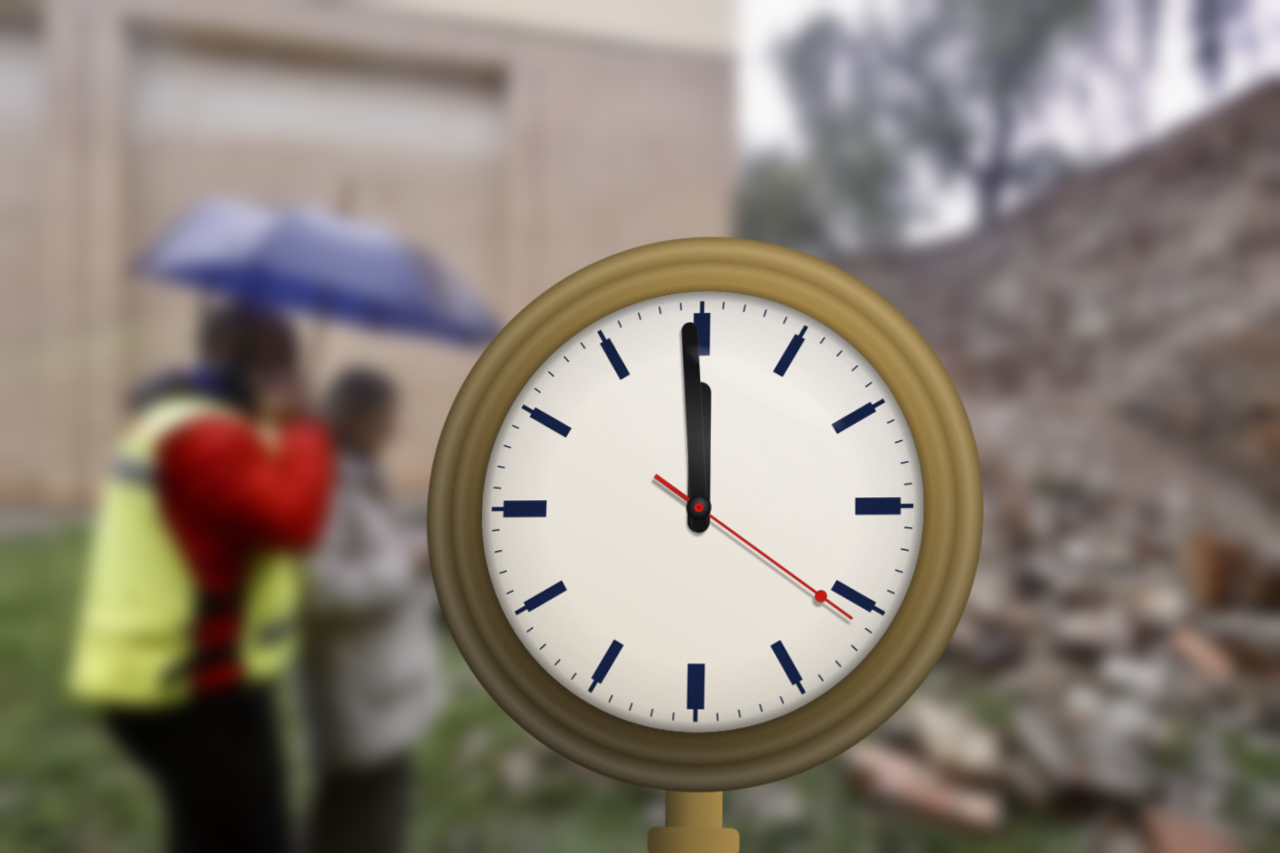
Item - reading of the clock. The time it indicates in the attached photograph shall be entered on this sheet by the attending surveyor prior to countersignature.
11:59:21
